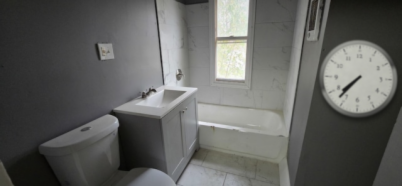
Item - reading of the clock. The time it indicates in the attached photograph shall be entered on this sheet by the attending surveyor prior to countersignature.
7:37
